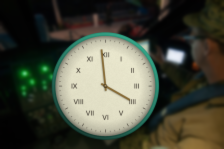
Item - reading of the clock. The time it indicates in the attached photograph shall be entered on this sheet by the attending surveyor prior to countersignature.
3:59
